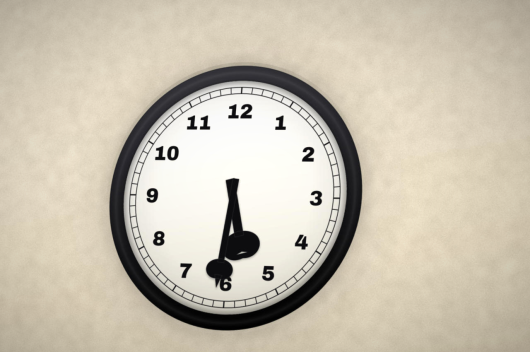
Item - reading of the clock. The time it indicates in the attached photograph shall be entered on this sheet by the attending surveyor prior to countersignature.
5:31
